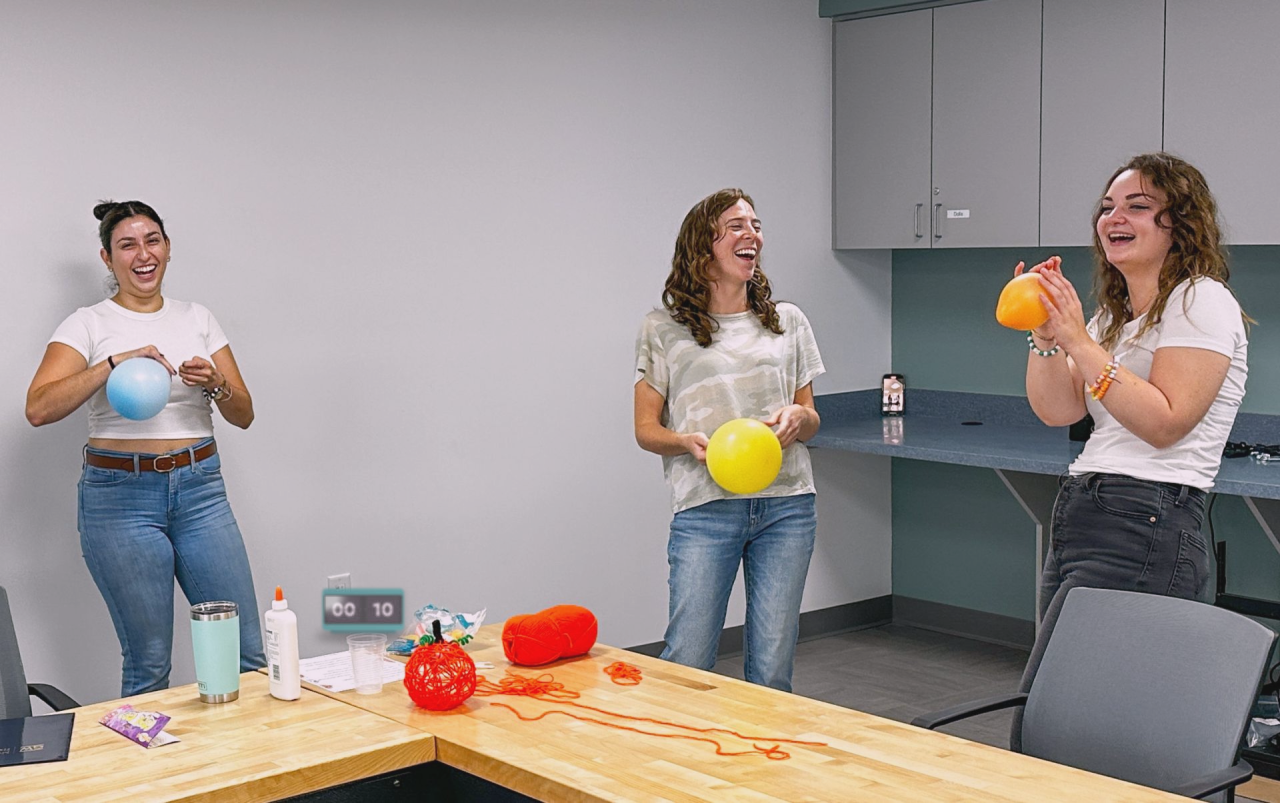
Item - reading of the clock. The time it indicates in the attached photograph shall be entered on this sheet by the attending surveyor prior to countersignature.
0:10
